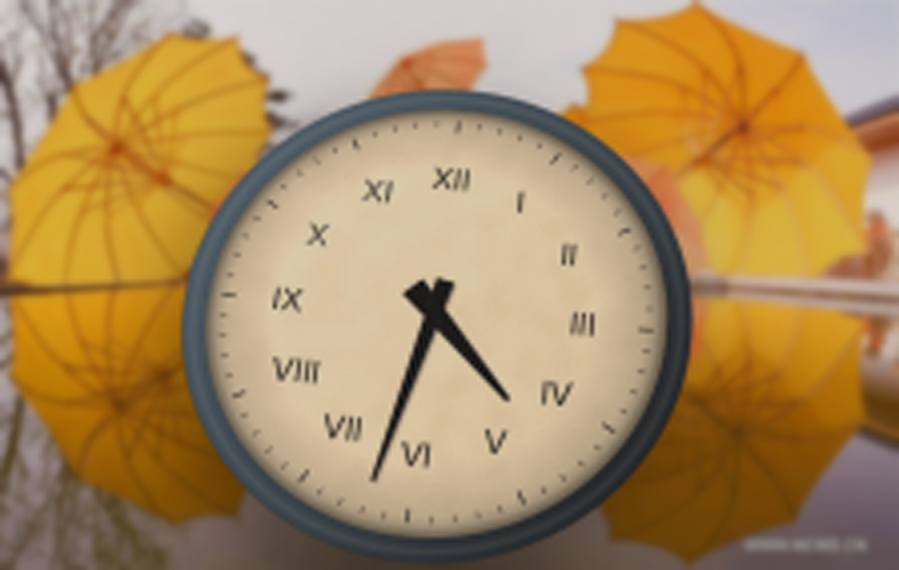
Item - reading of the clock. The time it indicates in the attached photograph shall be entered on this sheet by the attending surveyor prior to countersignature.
4:32
